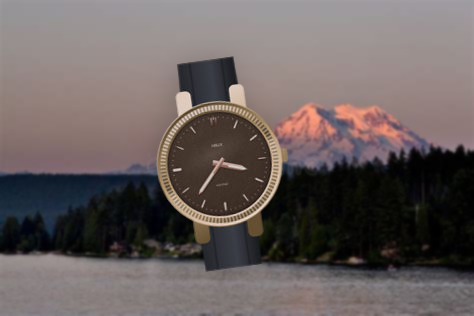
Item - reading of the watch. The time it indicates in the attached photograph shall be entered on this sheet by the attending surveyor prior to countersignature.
3:37
